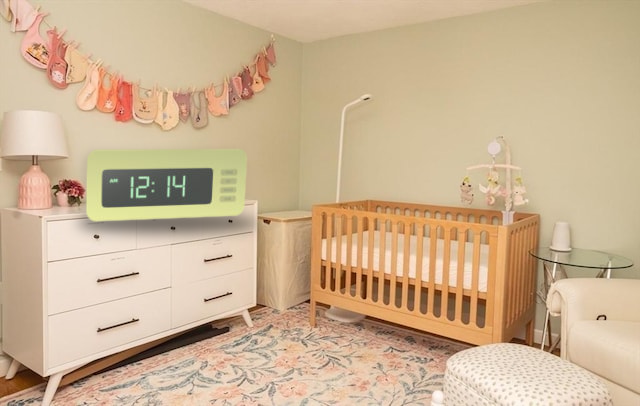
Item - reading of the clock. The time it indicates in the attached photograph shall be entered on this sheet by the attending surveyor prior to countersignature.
12:14
